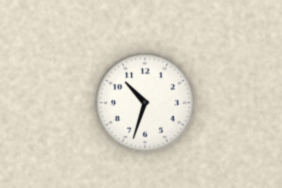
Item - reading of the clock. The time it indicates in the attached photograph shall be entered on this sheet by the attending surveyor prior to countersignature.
10:33
